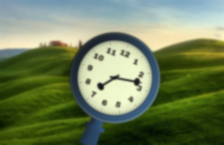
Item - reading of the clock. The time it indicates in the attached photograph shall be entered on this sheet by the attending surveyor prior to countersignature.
7:13
